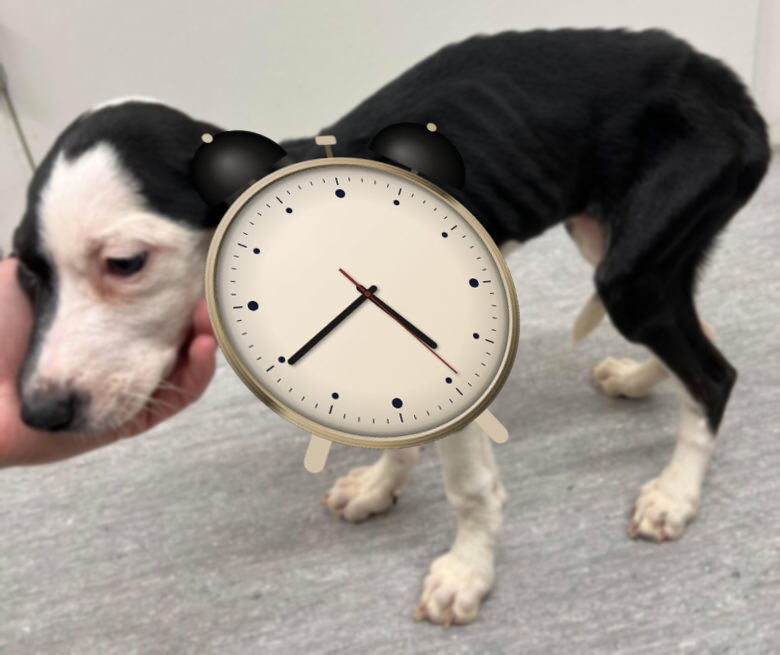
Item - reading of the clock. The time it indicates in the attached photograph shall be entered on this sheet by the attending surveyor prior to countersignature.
4:39:24
